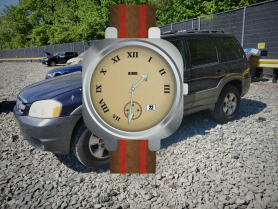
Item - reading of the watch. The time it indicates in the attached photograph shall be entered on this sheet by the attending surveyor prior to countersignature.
1:31
